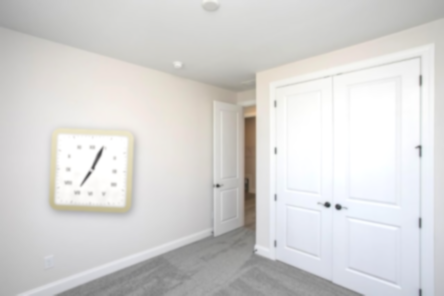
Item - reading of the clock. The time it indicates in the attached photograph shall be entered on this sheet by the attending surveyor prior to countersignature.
7:04
